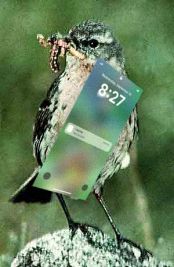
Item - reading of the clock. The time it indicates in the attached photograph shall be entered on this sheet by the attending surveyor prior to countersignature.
8:27
